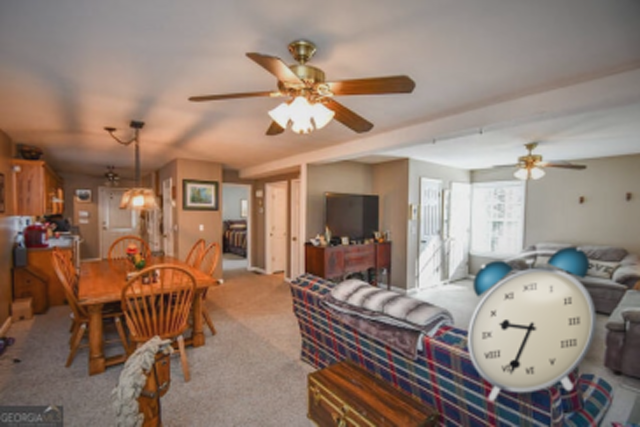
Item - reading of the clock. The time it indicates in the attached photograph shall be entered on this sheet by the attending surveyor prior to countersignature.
9:34
